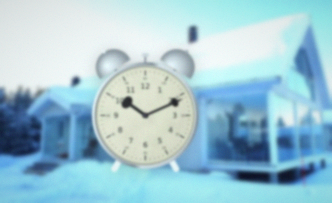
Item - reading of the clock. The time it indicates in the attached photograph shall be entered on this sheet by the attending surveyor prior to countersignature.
10:11
